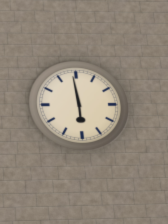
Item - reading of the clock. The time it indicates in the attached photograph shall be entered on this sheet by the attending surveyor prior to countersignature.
5:59
